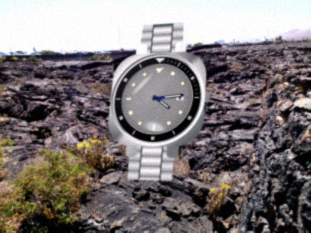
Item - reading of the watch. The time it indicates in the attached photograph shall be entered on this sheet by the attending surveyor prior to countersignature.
4:14
